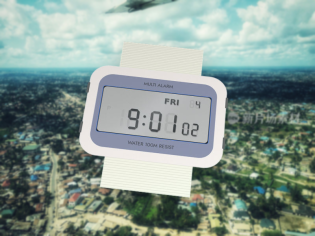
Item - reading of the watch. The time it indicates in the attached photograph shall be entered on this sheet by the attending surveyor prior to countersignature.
9:01:02
